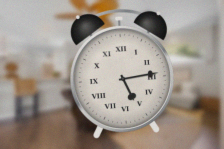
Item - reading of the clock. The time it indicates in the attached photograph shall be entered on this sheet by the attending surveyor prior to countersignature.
5:14
